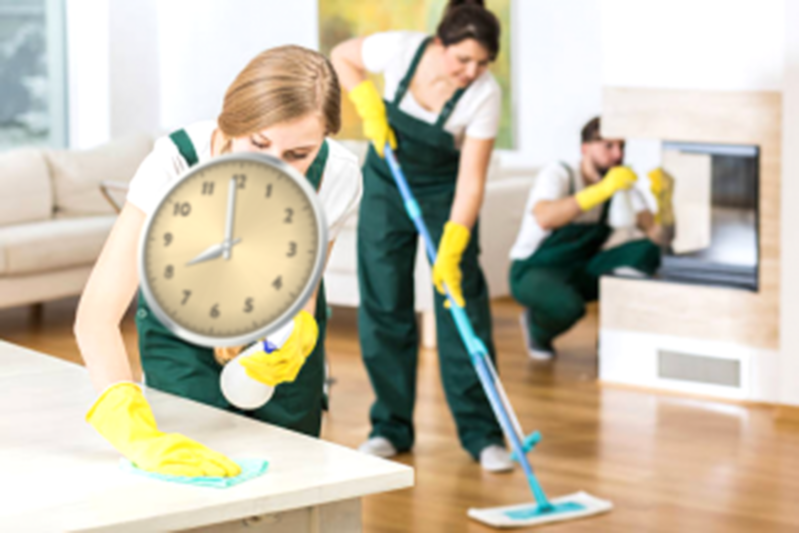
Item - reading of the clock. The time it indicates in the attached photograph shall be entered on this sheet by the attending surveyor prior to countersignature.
7:59
